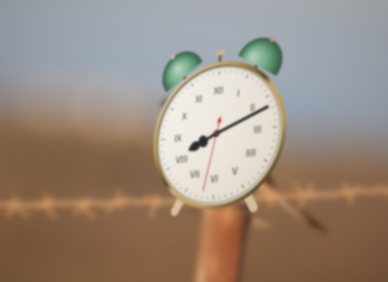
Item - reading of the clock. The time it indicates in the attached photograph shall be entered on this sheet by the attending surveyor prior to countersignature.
8:11:32
